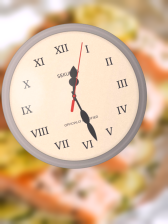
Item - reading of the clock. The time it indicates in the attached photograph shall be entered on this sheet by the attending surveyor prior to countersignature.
12:28:04
